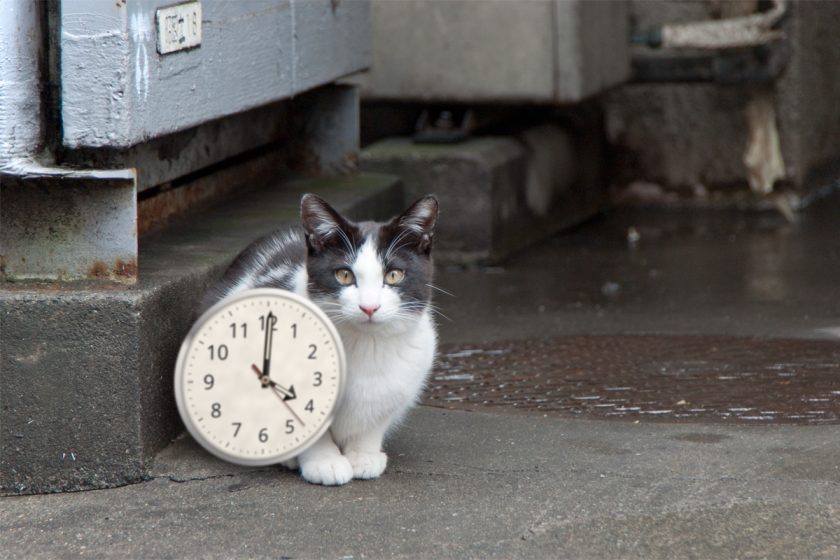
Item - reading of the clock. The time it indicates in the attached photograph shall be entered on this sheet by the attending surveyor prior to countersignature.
4:00:23
